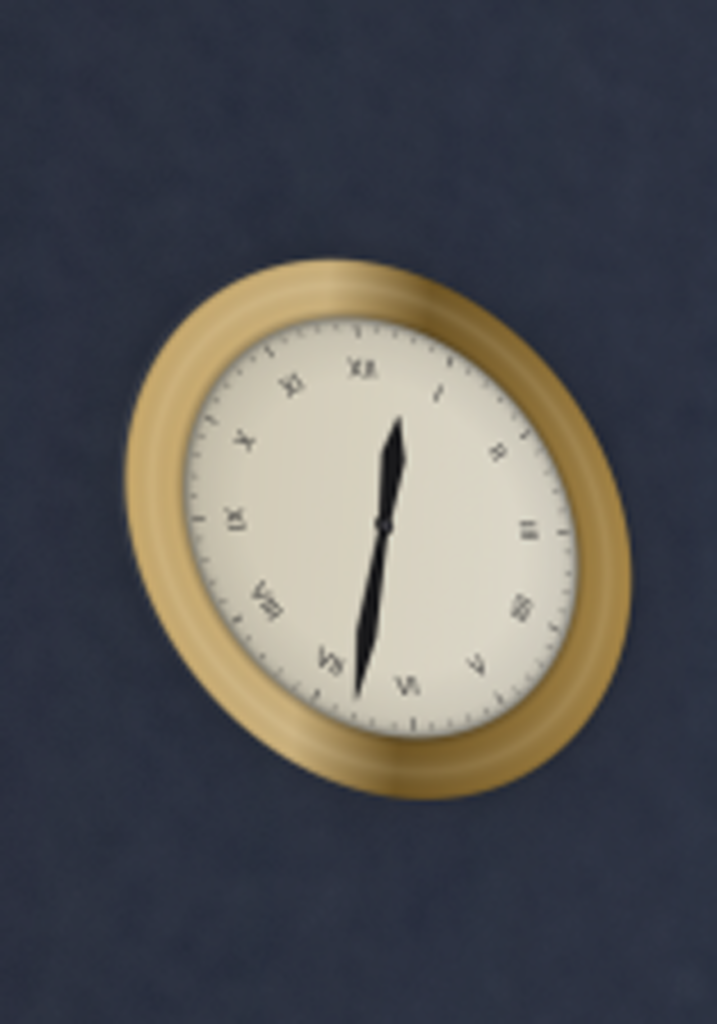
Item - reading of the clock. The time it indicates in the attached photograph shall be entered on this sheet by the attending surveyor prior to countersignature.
12:33
